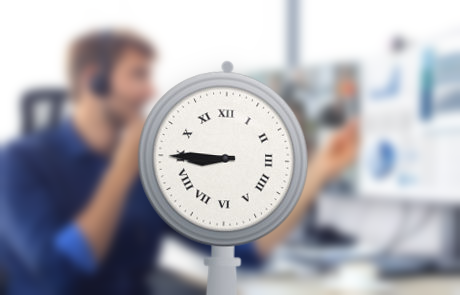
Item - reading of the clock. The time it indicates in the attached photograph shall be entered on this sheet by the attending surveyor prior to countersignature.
8:45
